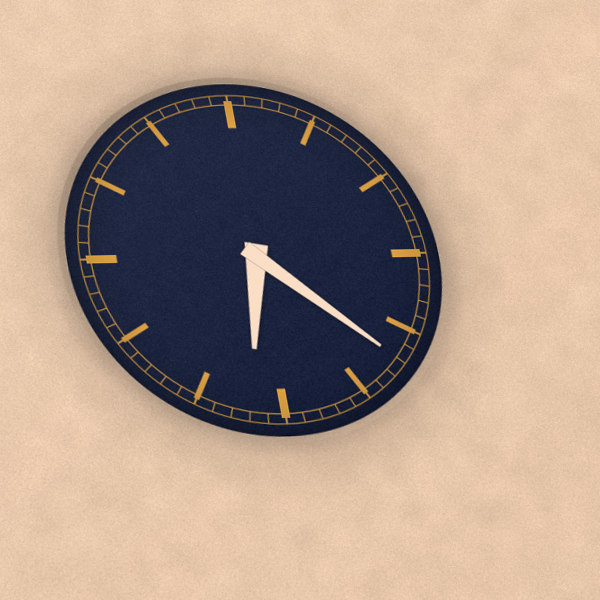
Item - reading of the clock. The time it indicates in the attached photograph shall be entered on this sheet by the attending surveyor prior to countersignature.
6:22
